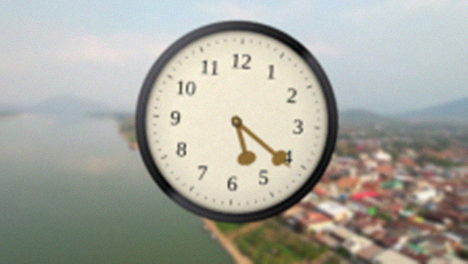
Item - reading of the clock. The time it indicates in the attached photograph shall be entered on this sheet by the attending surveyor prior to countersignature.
5:21
